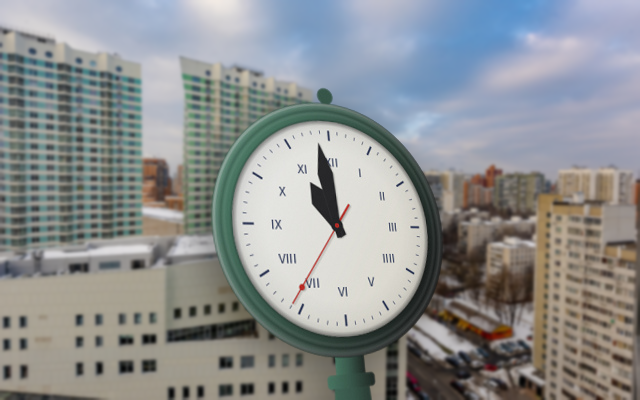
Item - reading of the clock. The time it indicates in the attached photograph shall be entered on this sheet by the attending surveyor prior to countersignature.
10:58:36
